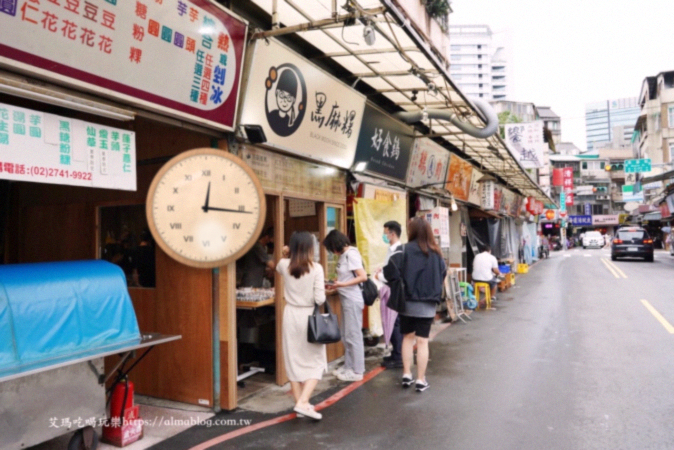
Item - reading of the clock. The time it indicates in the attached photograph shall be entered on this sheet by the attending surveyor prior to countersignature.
12:16
